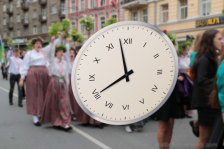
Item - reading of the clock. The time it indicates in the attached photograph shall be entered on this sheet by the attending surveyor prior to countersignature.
7:58
